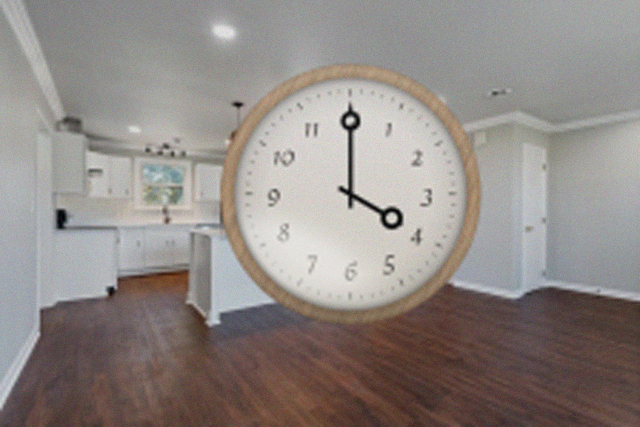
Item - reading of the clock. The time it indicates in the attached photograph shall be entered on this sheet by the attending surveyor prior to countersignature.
4:00
